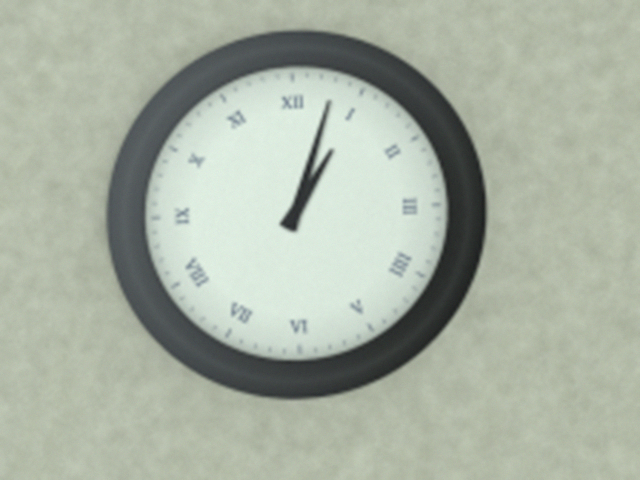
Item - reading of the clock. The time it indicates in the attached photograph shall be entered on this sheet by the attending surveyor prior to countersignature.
1:03
